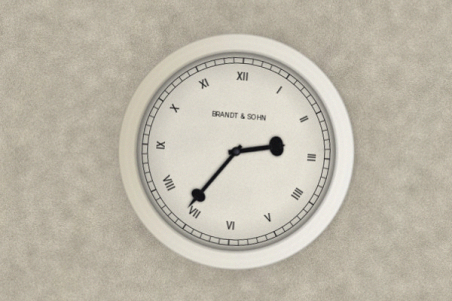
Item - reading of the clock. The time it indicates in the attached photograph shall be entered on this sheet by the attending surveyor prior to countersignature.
2:36
